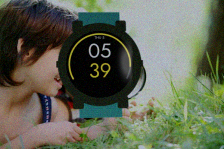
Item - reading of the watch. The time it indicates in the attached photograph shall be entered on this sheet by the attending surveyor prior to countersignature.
5:39
